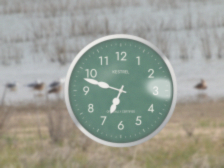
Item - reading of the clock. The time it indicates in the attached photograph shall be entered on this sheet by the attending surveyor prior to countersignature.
6:48
